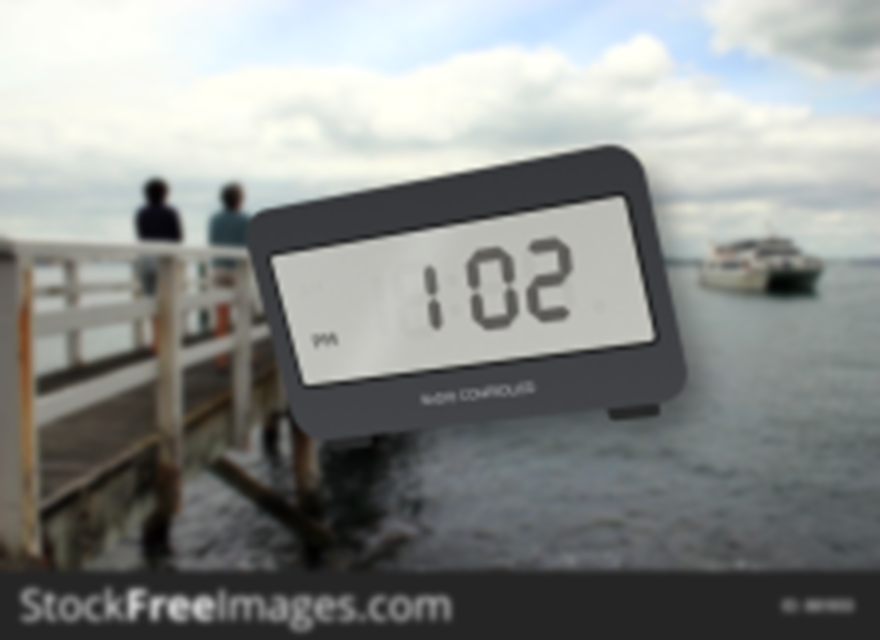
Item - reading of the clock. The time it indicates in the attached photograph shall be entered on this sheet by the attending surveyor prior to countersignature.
1:02
